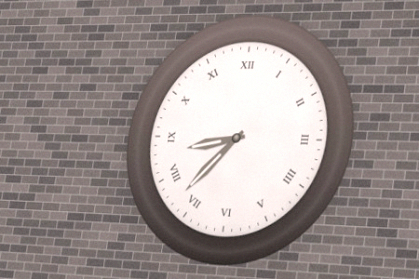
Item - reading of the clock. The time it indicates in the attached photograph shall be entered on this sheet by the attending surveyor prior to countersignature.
8:37
